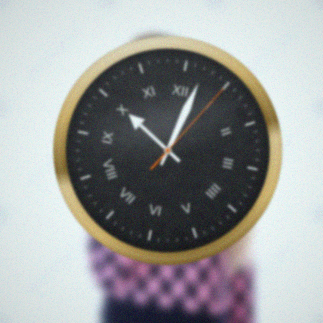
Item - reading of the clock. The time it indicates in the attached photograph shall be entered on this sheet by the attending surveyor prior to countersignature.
10:02:05
